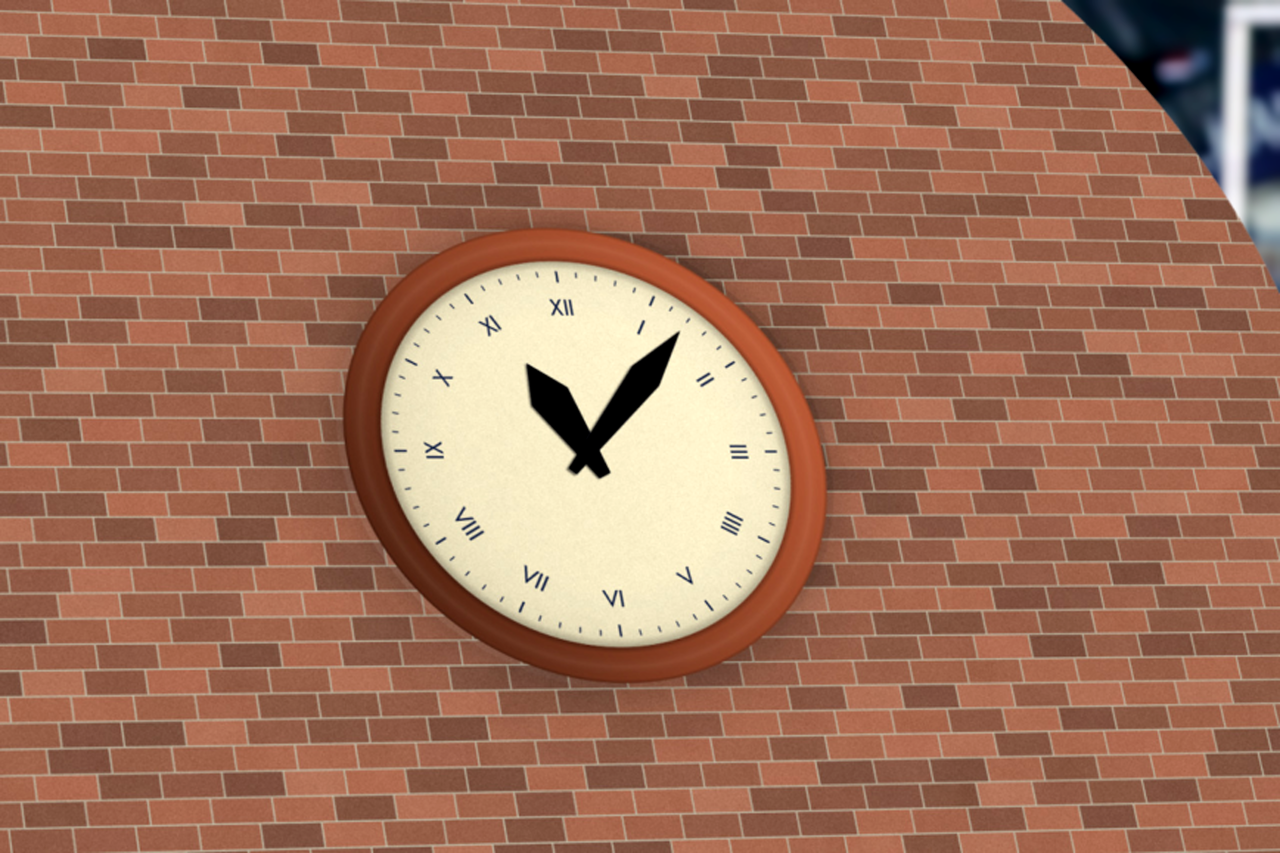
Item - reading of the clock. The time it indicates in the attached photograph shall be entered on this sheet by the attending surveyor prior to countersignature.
11:07
